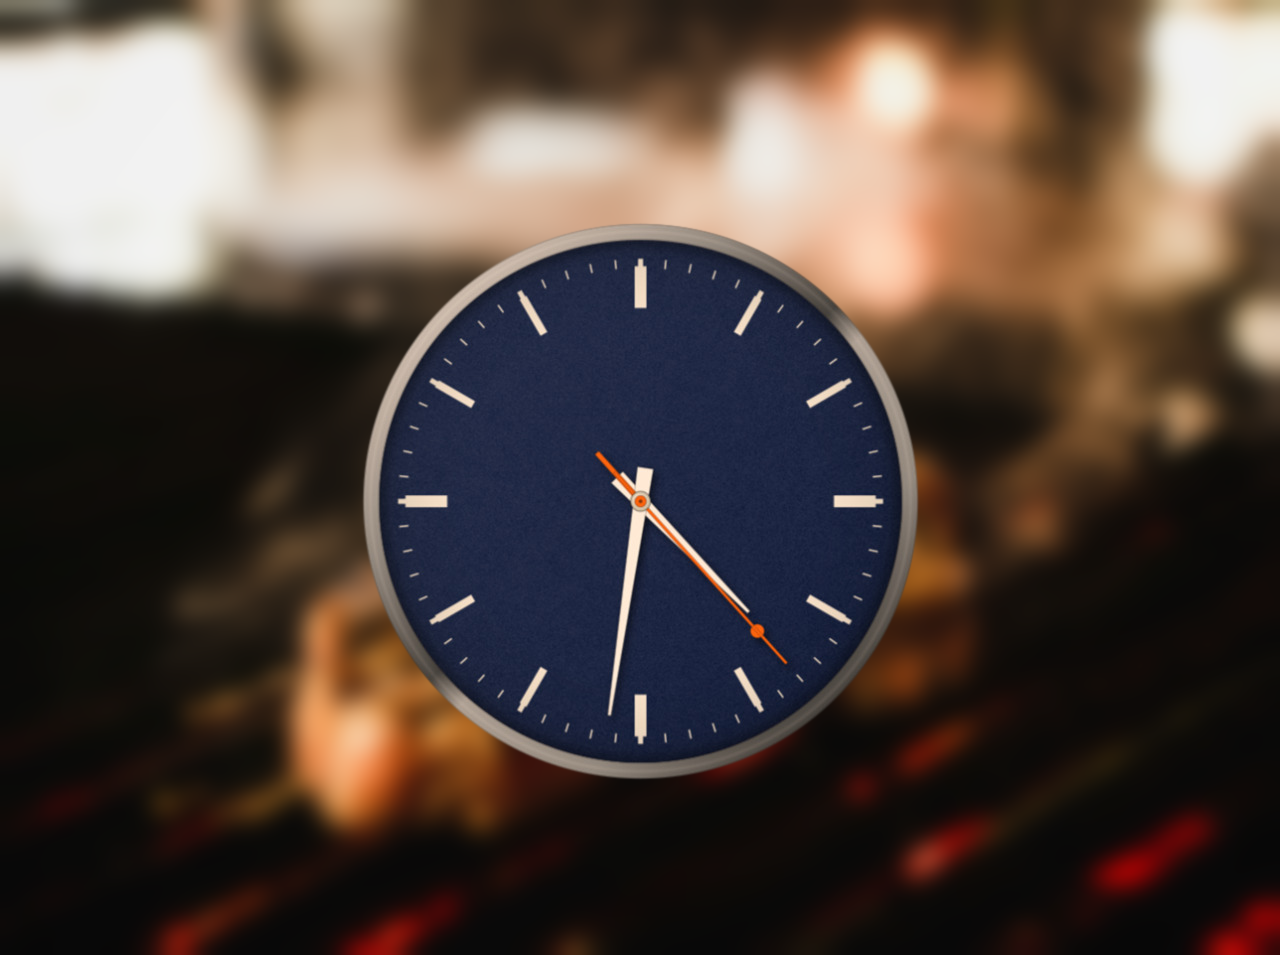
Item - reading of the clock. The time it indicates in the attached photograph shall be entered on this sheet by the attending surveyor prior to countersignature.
4:31:23
